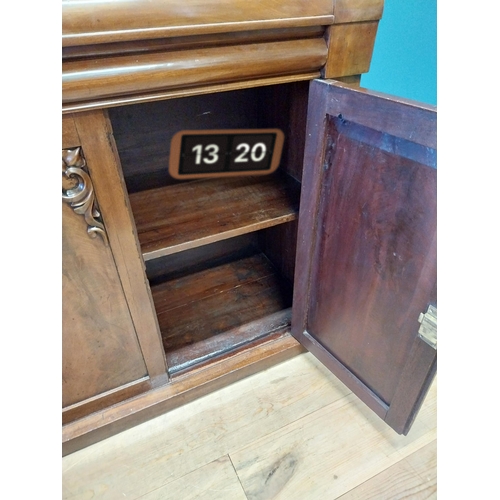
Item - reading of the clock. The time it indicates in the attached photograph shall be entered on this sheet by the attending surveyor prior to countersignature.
13:20
